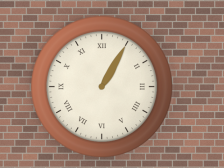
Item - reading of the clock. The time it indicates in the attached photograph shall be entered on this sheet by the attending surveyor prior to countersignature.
1:05
